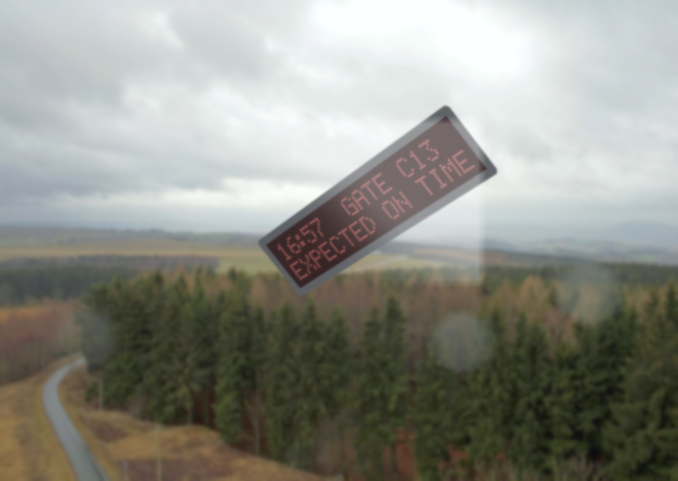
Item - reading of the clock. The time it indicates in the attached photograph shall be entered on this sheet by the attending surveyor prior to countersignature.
16:57
